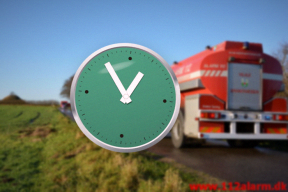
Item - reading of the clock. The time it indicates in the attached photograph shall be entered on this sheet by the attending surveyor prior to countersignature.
12:54
